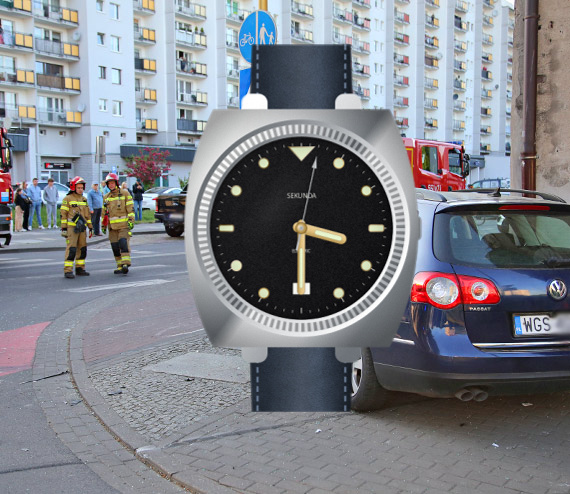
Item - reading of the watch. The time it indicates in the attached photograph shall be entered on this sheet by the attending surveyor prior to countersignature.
3:30:02
